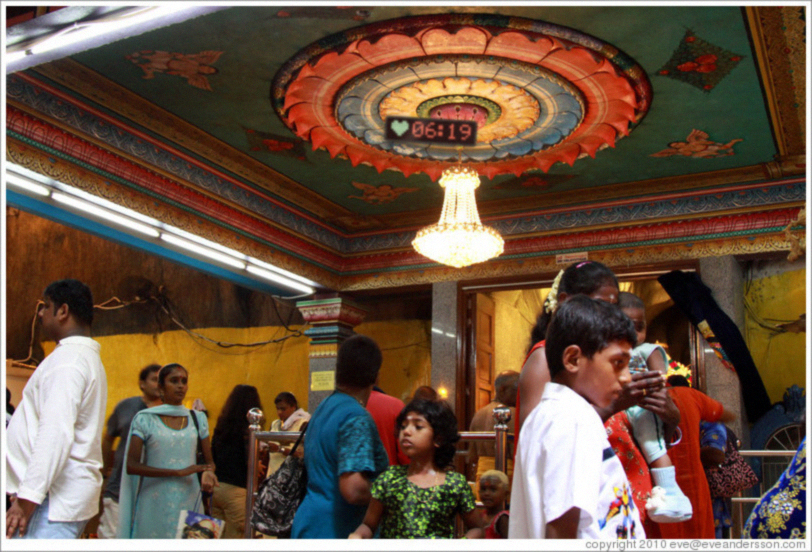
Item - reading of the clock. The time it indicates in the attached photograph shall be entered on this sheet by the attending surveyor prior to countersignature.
6:19
